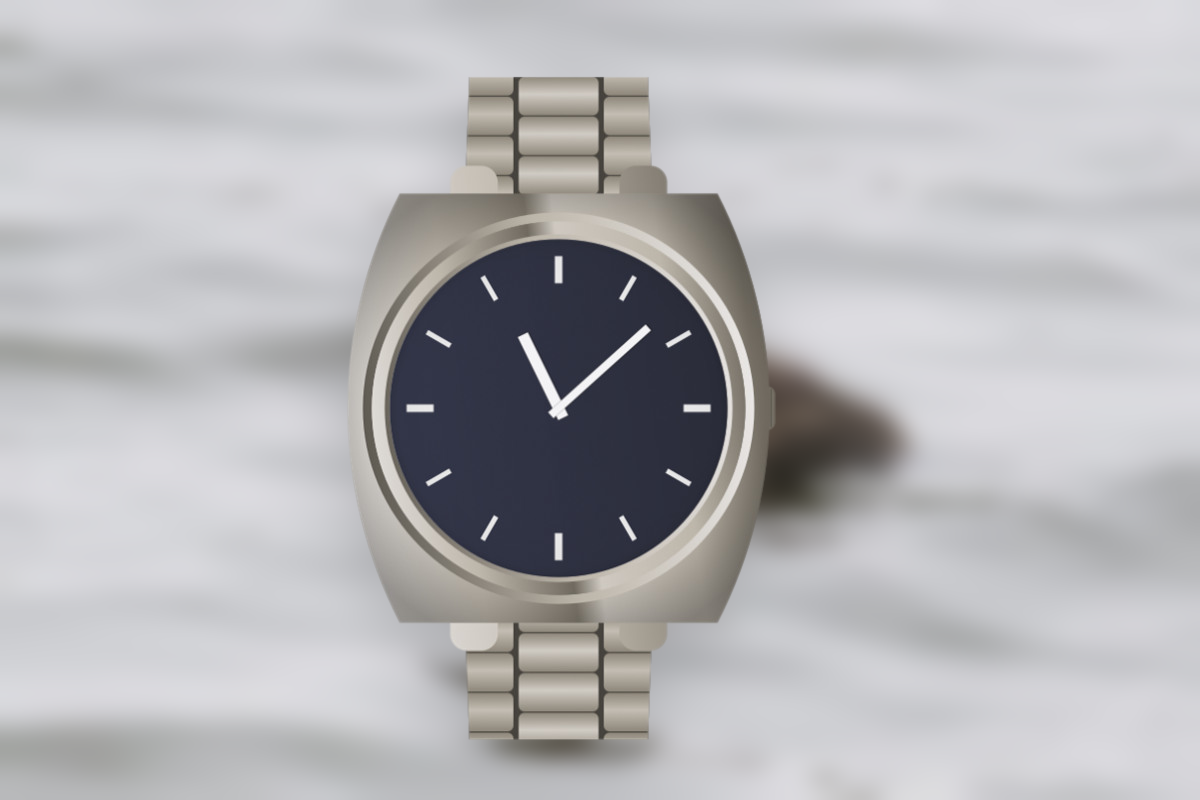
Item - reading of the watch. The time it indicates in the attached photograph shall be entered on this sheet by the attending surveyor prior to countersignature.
11:08
